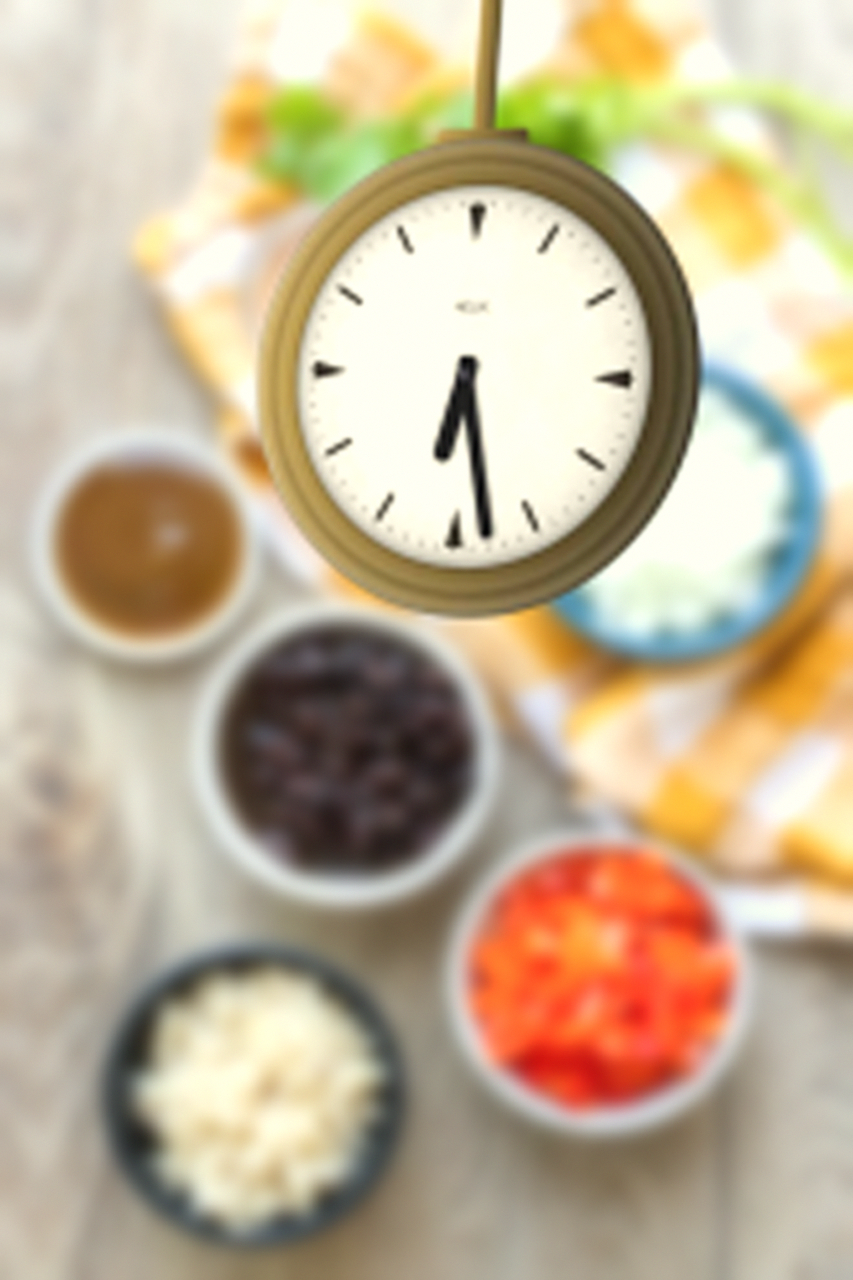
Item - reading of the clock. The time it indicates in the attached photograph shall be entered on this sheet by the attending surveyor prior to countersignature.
6:28
